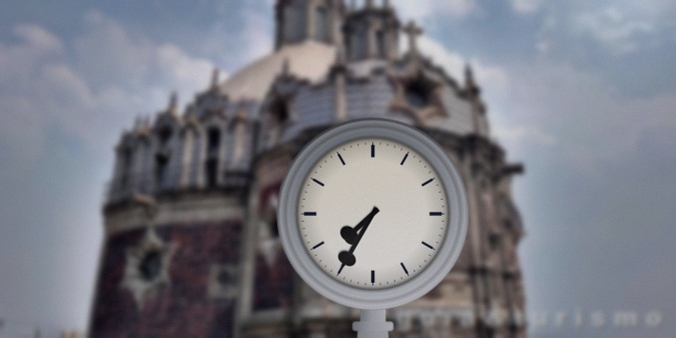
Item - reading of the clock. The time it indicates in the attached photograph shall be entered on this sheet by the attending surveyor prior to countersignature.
7:35
